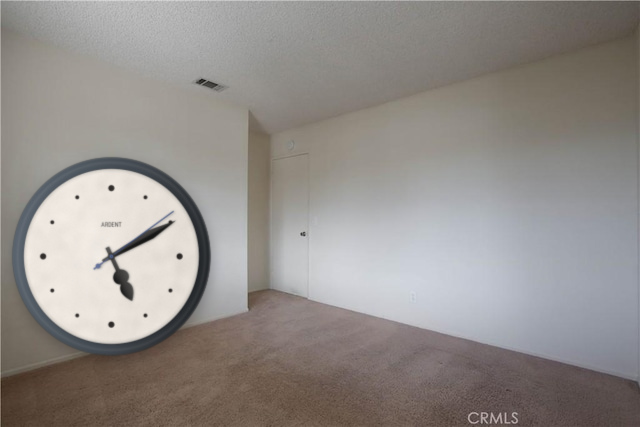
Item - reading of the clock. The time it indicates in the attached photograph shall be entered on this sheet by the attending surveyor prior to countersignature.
5:10:09
